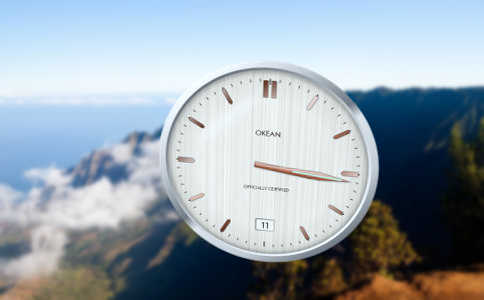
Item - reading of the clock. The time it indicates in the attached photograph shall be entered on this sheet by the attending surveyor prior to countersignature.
3:16
